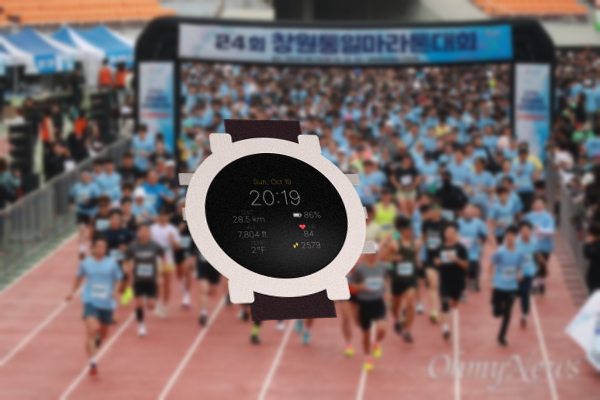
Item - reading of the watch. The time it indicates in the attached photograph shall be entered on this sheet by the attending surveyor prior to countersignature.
20:19
